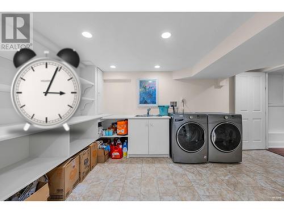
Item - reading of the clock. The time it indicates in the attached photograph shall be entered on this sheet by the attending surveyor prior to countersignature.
3:04
